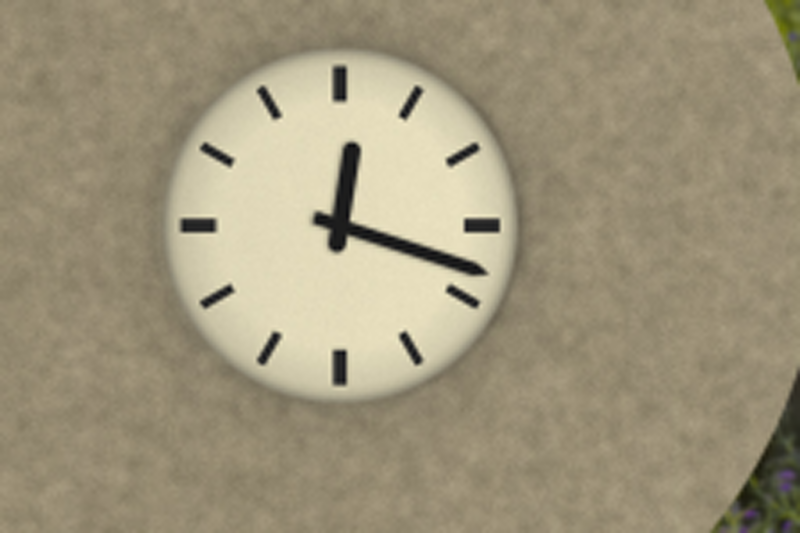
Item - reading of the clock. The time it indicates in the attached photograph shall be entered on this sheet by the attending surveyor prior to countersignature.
12:18
